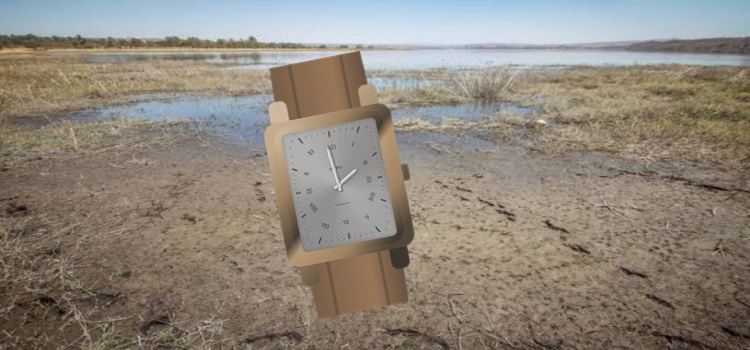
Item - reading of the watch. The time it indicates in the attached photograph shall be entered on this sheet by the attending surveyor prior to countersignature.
1:59
